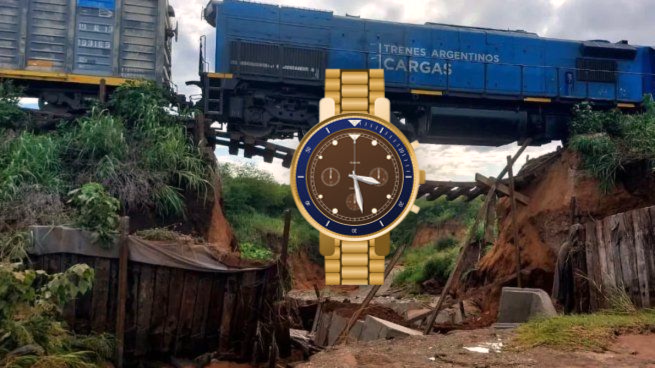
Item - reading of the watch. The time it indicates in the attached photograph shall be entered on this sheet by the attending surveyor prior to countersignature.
3:28
